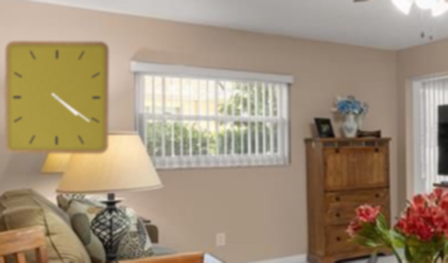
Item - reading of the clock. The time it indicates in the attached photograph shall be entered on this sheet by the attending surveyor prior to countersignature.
4:21
